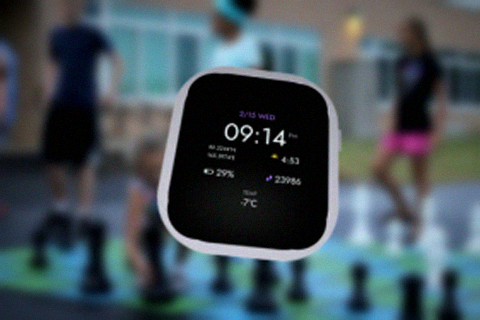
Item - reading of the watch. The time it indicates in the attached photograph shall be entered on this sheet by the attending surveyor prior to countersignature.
9:14
